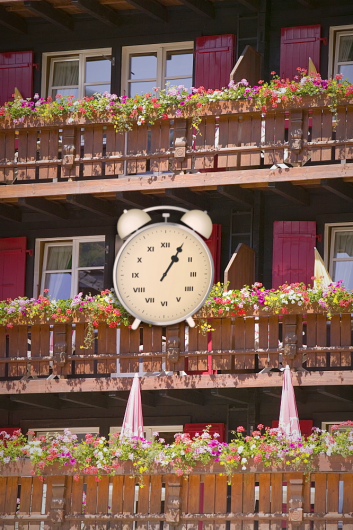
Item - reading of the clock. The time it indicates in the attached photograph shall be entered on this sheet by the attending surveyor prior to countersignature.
1:05
